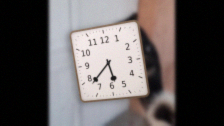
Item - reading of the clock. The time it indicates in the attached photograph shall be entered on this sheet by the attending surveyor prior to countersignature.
5:38
